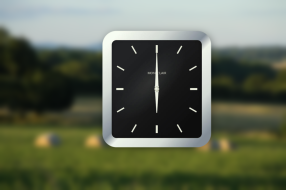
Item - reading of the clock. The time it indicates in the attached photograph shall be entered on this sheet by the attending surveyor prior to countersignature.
6:00
